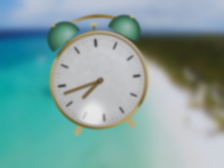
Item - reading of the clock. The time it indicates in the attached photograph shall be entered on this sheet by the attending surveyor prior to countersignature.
7:43
